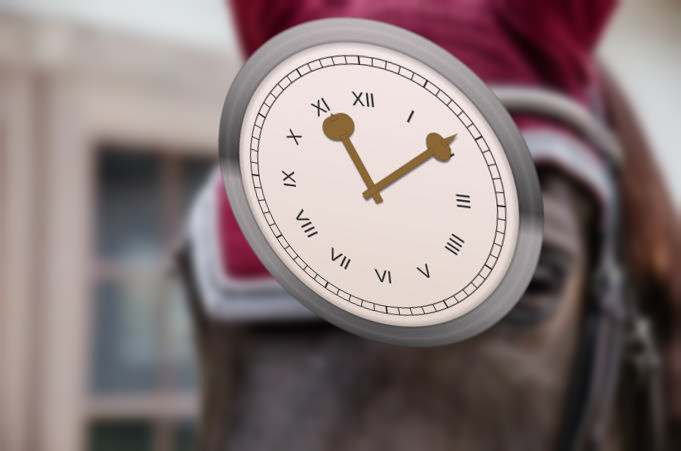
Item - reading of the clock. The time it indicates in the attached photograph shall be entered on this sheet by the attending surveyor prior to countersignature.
11:09
